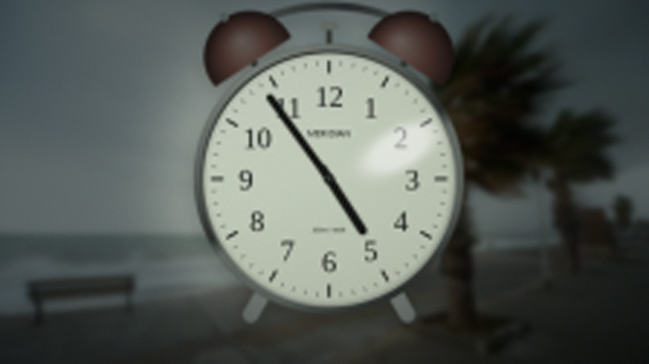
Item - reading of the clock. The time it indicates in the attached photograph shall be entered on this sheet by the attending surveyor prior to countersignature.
4:54
